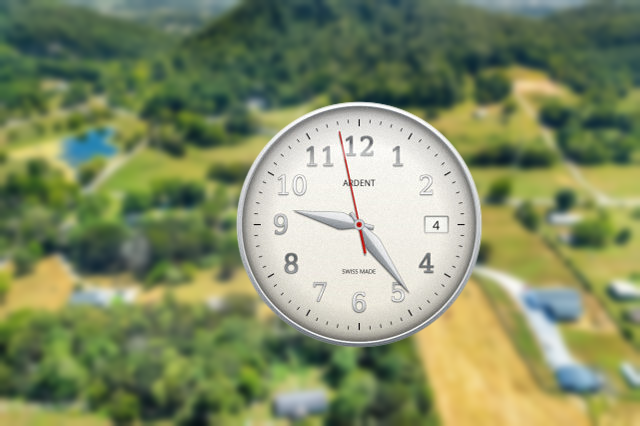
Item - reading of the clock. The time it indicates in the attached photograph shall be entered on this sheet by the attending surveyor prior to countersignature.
9:23:58
